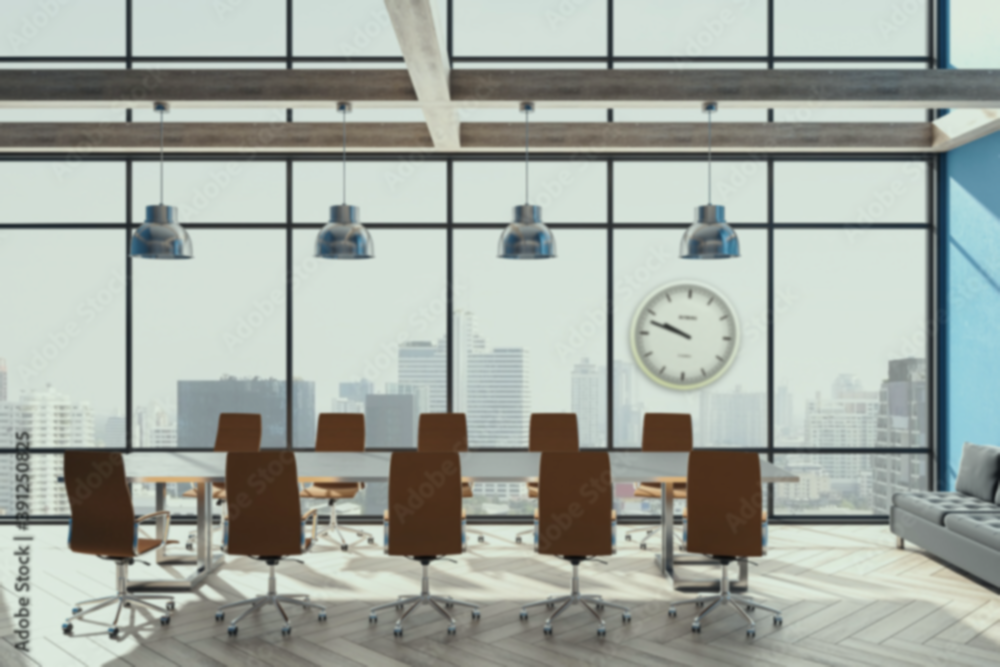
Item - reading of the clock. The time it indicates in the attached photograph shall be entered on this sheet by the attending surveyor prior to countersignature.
9:48
